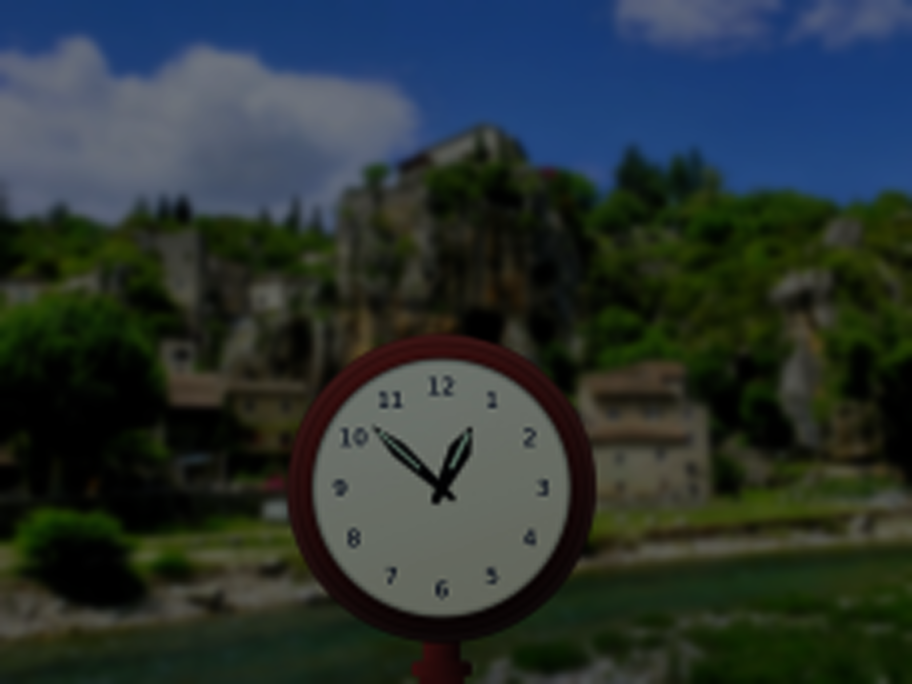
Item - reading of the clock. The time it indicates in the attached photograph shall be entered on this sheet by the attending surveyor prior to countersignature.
12:52
